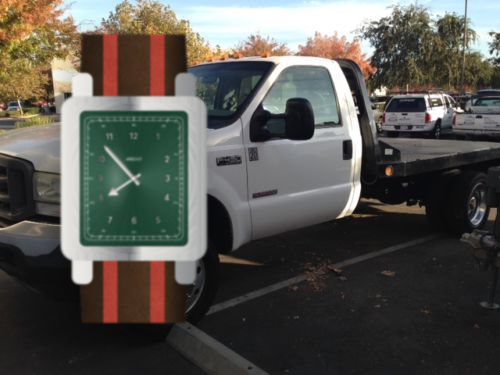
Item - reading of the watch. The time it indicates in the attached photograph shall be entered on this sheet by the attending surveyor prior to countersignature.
7:53
